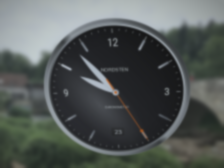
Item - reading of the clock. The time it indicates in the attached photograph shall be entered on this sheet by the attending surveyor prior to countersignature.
9:53:25
